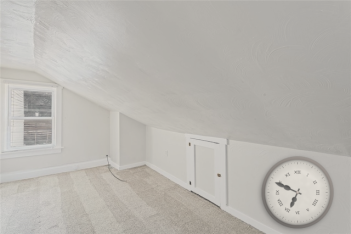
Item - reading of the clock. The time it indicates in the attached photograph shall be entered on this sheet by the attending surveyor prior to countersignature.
6:49
